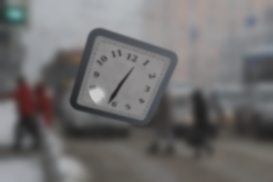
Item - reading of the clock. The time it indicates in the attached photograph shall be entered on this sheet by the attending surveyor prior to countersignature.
12:32
